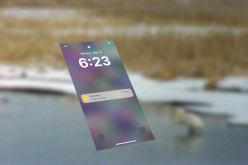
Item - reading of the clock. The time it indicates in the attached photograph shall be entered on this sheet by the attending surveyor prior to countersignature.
6:23
